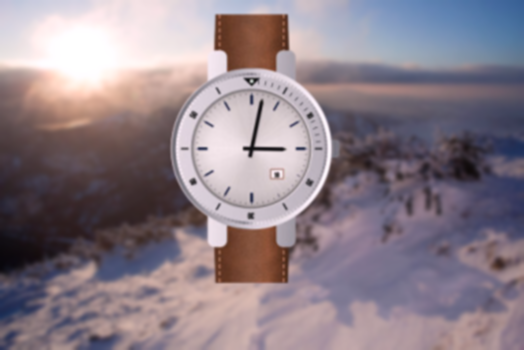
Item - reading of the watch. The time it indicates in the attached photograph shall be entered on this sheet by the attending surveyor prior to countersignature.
3:02
